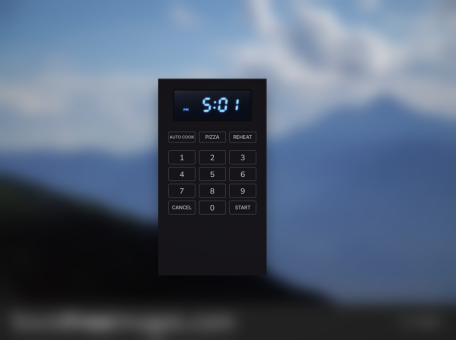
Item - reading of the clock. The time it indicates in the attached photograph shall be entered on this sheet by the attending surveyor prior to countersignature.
5:01
